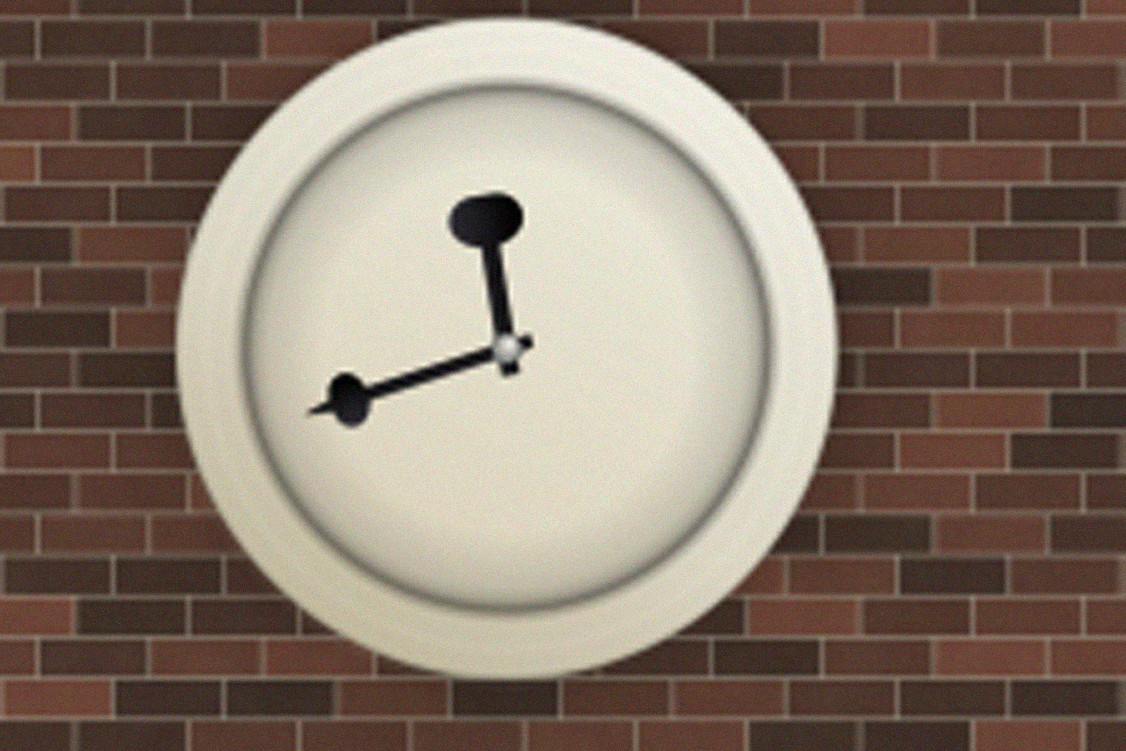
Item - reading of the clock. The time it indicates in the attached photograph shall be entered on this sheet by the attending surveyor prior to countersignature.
11:42
